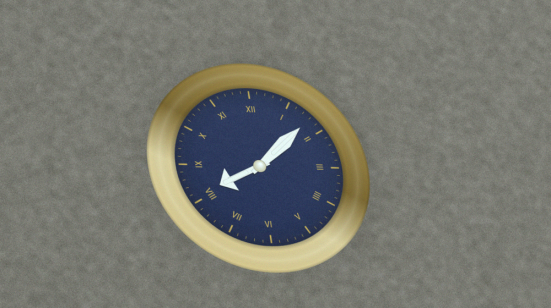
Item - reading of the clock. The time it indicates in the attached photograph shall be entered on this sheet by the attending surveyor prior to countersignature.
8:08
